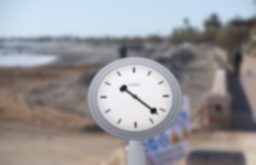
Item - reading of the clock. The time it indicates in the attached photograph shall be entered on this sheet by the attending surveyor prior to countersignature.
10:22
